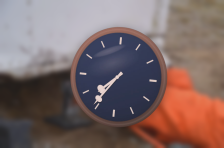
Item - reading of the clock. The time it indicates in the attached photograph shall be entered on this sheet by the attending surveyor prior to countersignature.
7:36
